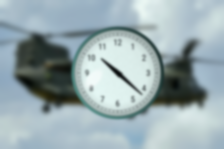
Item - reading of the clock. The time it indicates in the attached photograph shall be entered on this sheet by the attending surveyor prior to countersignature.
10:22
